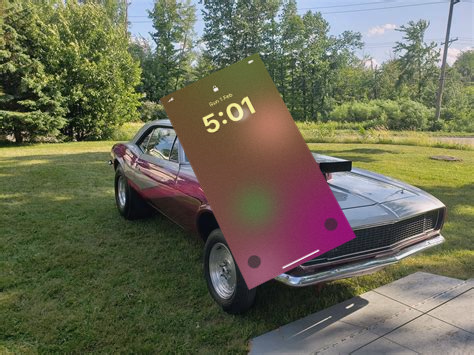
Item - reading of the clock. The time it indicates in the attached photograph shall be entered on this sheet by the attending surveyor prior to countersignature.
5:01
